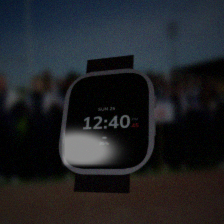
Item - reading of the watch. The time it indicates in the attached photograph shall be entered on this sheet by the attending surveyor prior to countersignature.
12:40
